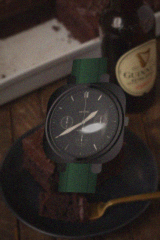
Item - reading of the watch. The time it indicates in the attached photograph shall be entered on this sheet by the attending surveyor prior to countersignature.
1:40
